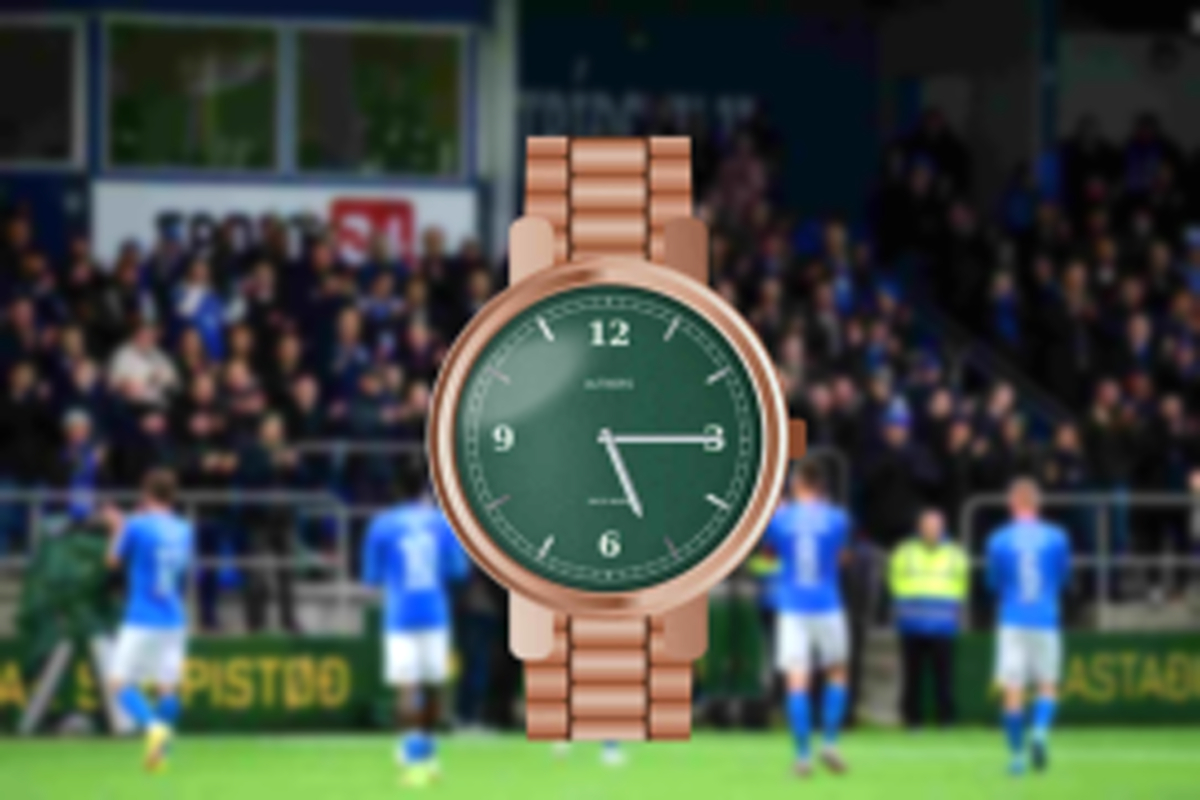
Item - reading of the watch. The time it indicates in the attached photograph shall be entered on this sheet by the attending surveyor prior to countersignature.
5:15
